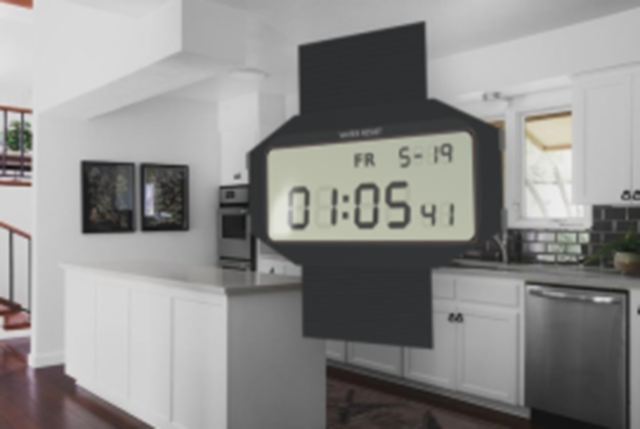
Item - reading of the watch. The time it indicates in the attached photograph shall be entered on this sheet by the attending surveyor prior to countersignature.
1:05:41
